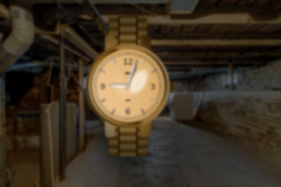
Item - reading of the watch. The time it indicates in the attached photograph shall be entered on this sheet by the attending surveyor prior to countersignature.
9:03
